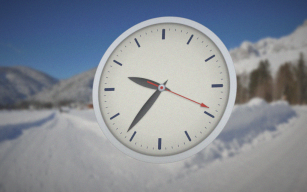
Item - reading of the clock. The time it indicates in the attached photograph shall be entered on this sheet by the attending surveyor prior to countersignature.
9:36:19
